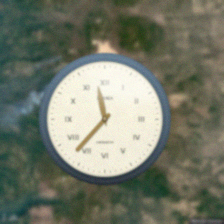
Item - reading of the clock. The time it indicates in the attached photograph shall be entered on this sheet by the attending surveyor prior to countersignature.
11:37
